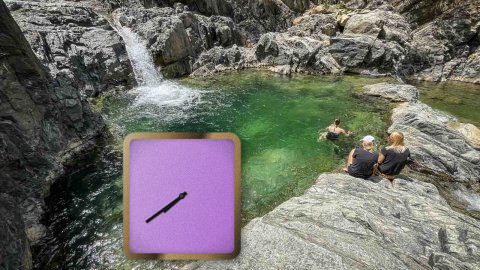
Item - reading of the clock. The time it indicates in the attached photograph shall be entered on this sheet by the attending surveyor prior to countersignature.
7:39
